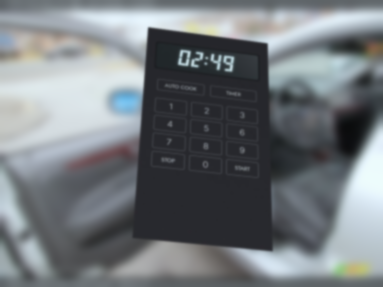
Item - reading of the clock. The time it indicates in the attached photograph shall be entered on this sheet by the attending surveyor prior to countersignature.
2:49
